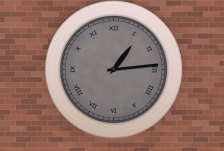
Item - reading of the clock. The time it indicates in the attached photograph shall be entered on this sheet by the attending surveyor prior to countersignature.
1:14
